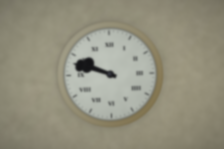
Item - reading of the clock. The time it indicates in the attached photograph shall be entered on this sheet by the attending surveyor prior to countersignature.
9:48
